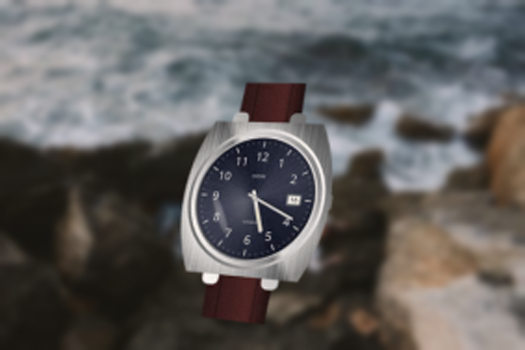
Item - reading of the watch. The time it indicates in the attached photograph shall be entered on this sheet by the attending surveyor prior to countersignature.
5:19
